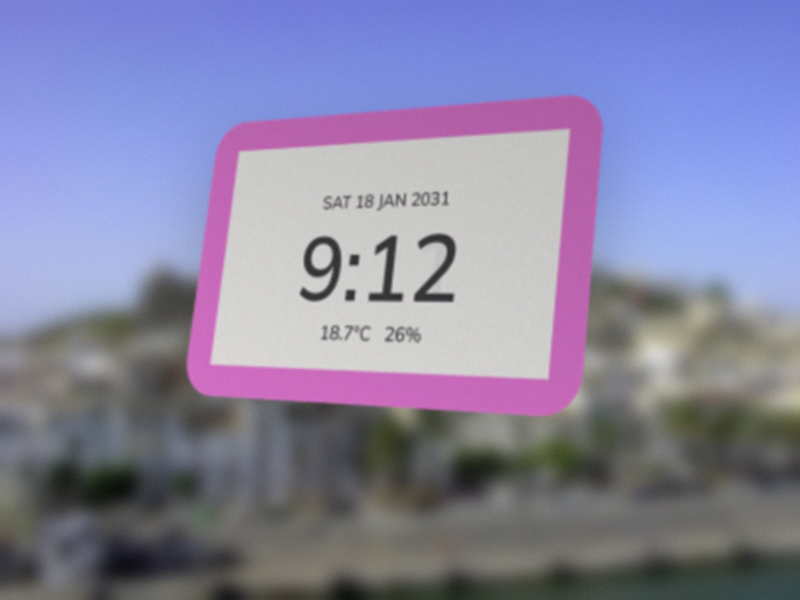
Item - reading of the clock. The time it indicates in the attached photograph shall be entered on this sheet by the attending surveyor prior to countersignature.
9:12
